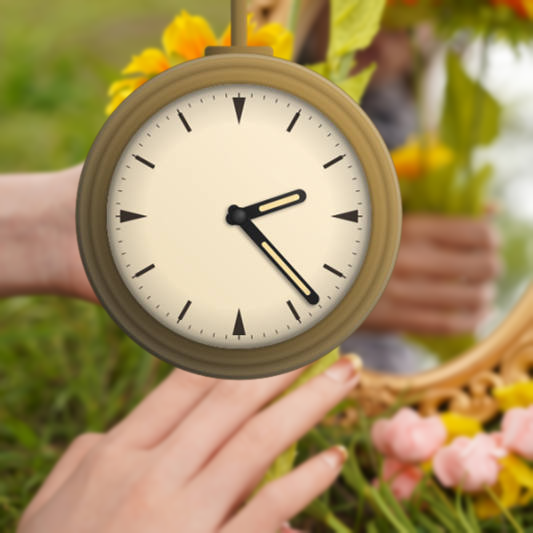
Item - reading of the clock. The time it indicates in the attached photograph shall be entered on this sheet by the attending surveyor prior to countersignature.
2:23
